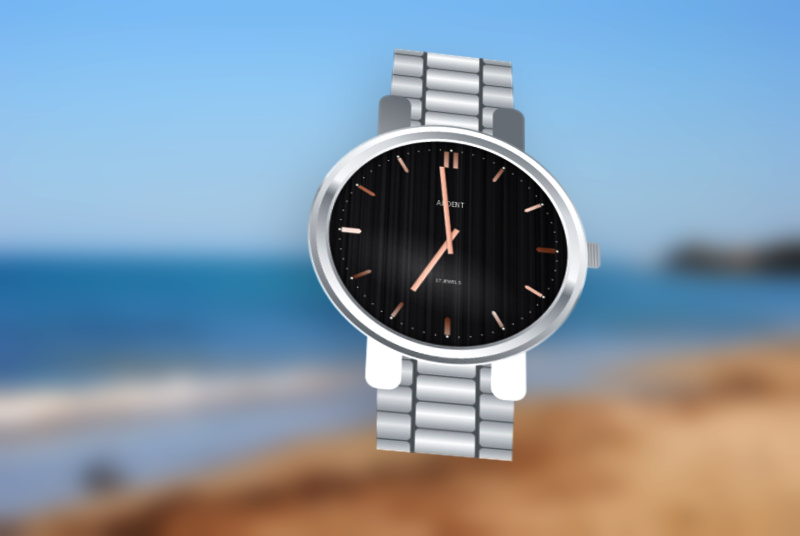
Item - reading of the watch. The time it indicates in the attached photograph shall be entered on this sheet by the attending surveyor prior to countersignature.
6:59
